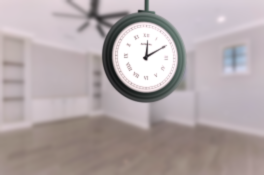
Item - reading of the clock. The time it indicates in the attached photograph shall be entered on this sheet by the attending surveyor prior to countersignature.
12:10
